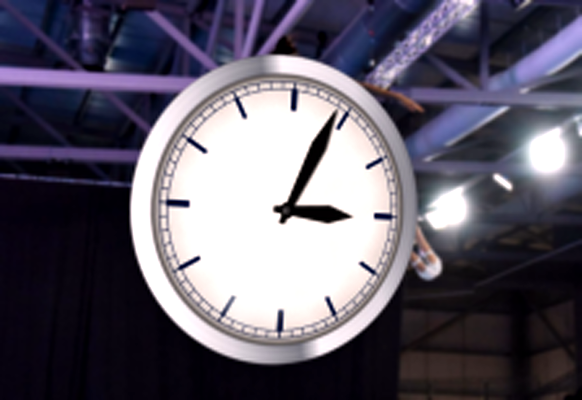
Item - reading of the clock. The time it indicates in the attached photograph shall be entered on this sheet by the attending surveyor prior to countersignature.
3:04
